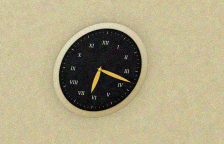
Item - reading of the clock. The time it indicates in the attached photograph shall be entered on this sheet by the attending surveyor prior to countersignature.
6:18
